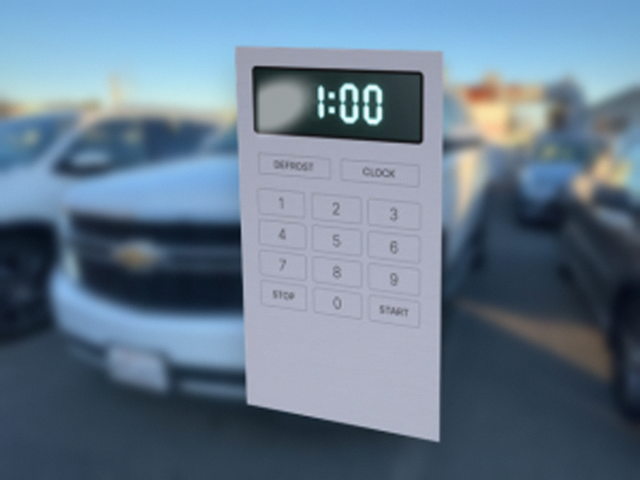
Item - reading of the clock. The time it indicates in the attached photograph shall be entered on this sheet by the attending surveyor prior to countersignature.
1:00
